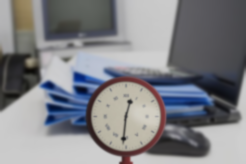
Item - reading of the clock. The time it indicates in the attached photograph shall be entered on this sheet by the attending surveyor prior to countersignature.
12:31
